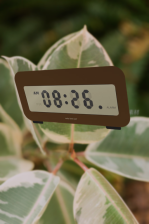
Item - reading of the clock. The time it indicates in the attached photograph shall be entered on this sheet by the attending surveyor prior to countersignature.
8:26
